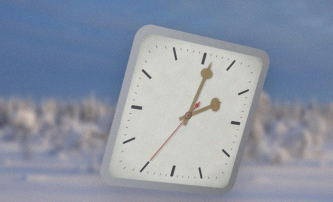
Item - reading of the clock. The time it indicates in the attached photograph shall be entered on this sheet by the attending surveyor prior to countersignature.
2:01:35
